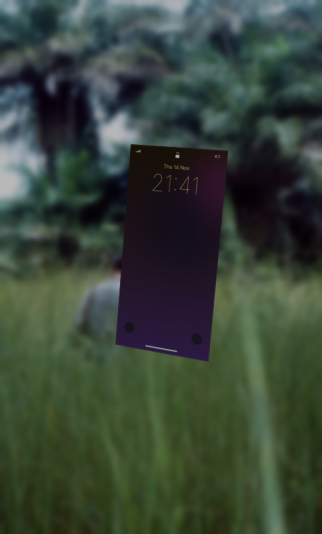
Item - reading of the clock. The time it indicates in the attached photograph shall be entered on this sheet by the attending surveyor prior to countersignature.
21:41
